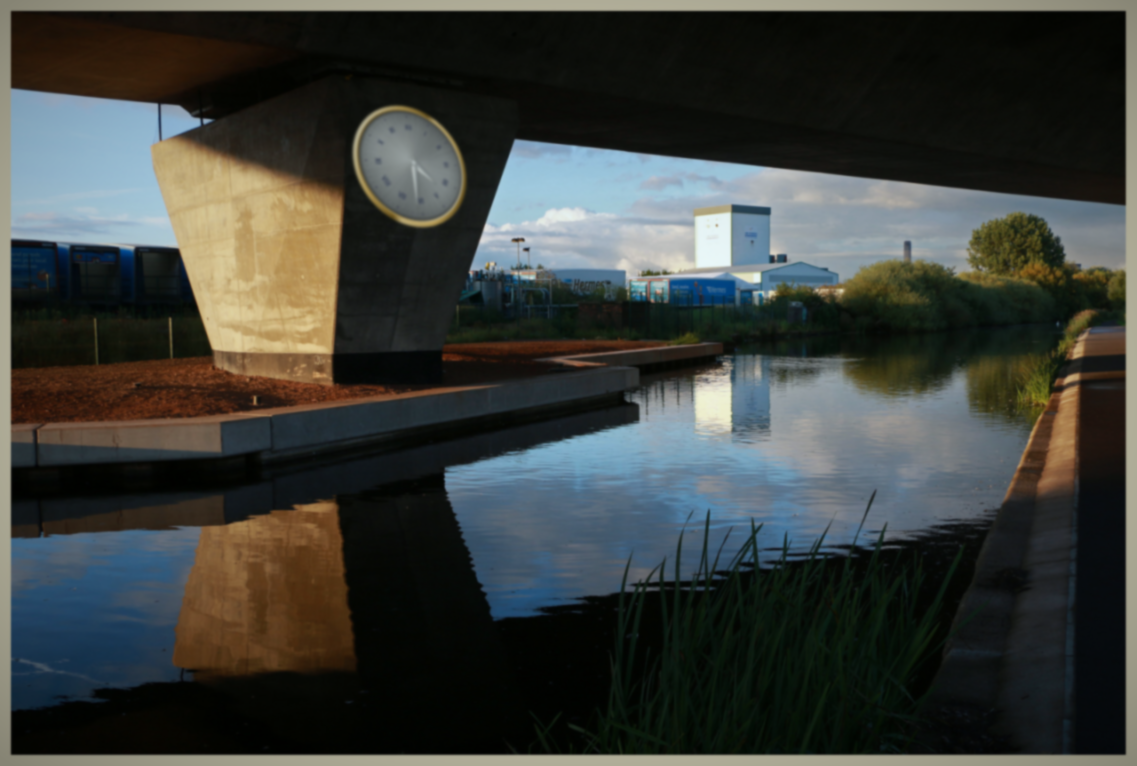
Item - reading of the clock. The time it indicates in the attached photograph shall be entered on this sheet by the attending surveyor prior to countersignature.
4:31
